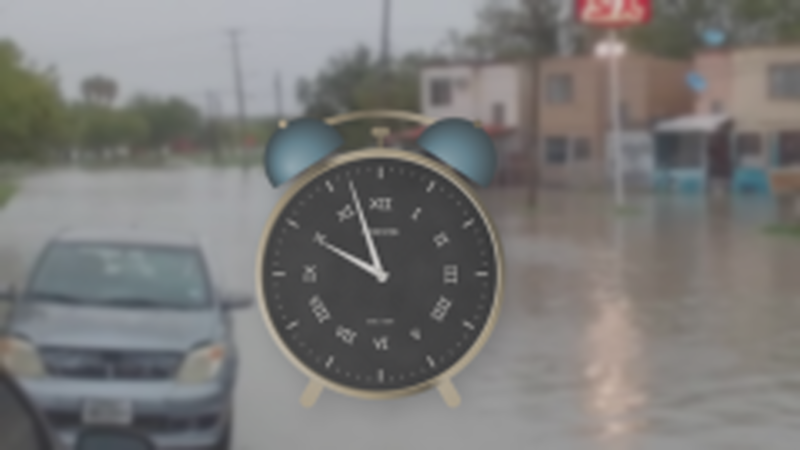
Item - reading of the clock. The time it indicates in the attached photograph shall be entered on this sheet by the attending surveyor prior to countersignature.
9:57
